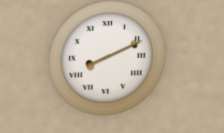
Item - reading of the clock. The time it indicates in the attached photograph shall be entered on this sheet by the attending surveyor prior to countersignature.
8:11
